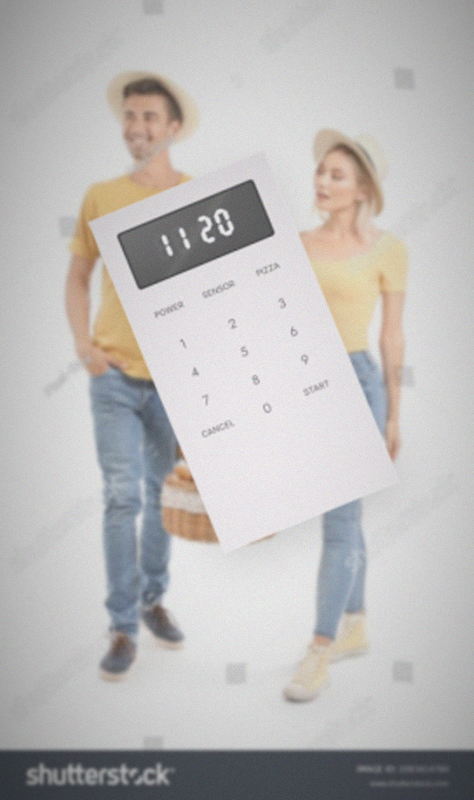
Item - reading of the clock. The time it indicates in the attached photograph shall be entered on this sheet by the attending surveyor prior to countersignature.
11:20
